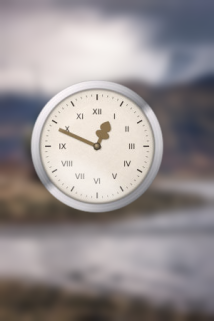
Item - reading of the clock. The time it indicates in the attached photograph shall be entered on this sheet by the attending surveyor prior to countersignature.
12:49
